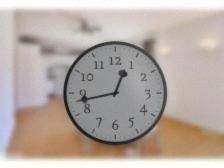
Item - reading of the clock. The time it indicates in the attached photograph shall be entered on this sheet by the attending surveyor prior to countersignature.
12:43
